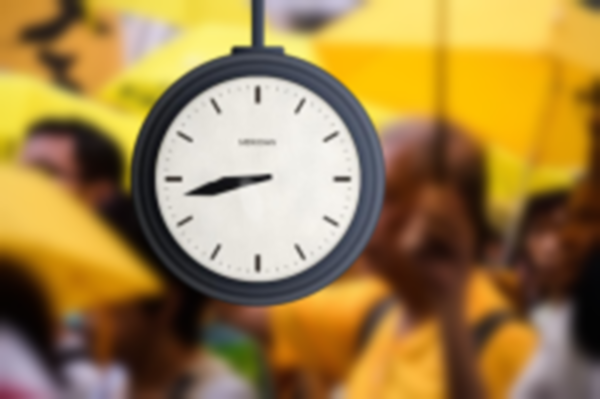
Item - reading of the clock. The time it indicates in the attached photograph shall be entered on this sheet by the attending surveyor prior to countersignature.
8:43
